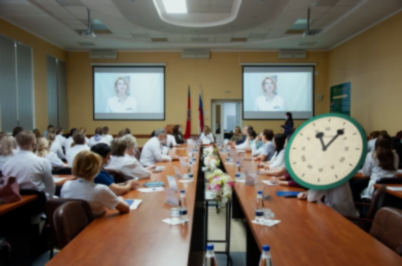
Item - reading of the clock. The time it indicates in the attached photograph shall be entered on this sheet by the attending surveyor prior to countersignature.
11:06
